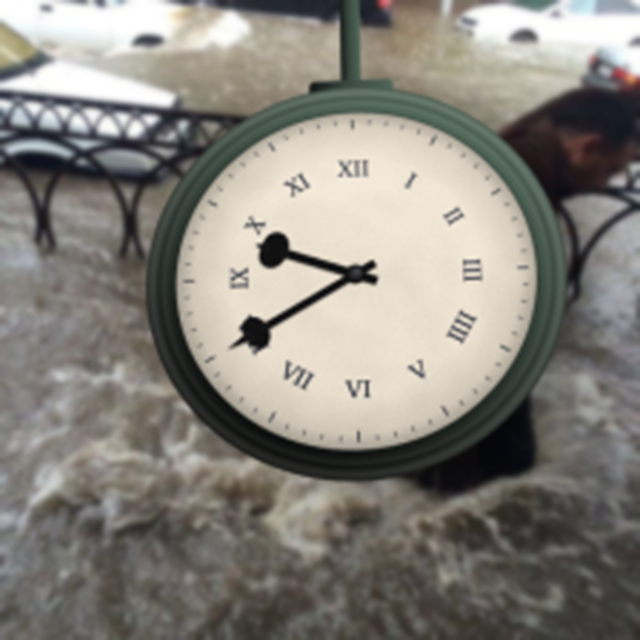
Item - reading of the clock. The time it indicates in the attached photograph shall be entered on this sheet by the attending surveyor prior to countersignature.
9:40
